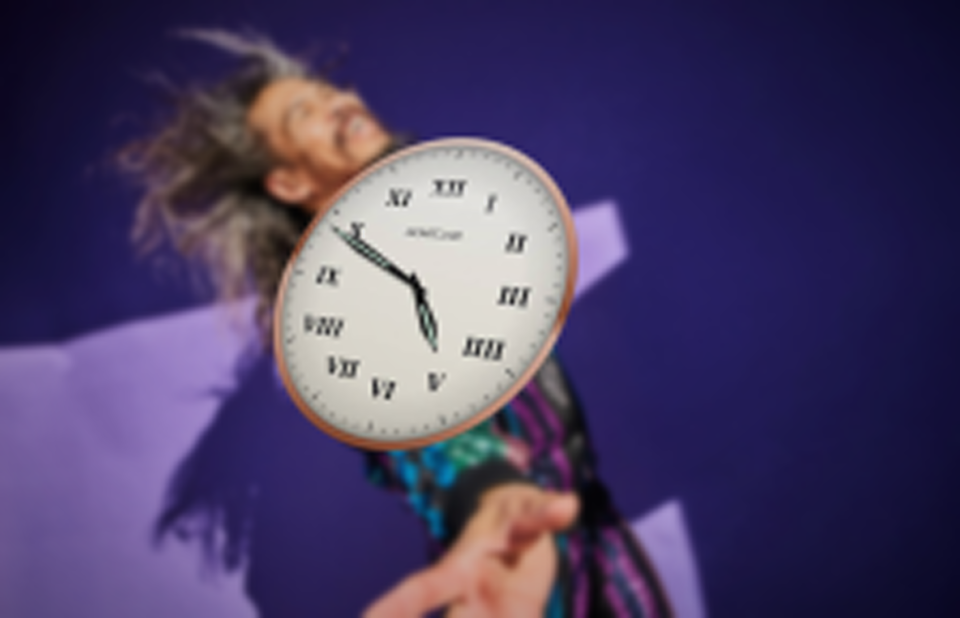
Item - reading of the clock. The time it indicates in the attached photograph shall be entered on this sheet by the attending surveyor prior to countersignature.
4:49
